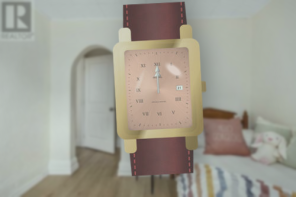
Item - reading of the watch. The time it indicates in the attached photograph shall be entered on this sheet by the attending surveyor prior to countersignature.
12:00
